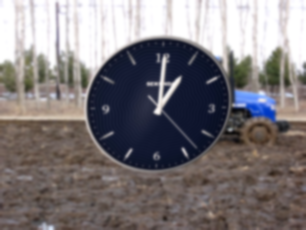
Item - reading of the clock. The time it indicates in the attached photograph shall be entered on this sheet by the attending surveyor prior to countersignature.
1:00:23
